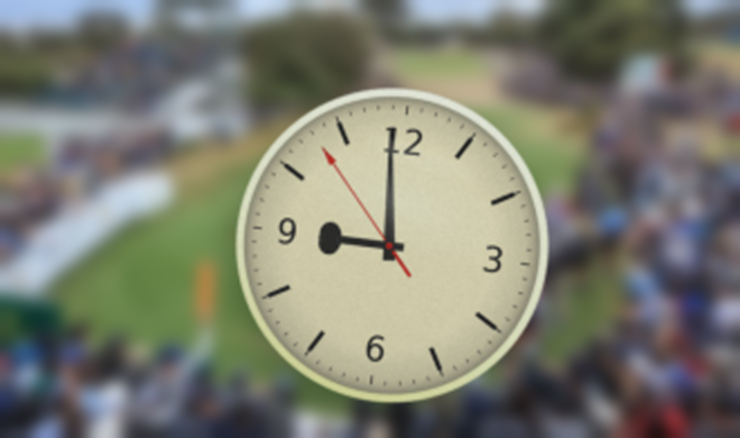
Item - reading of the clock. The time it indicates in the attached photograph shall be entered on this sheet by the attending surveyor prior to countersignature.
8:58:53
